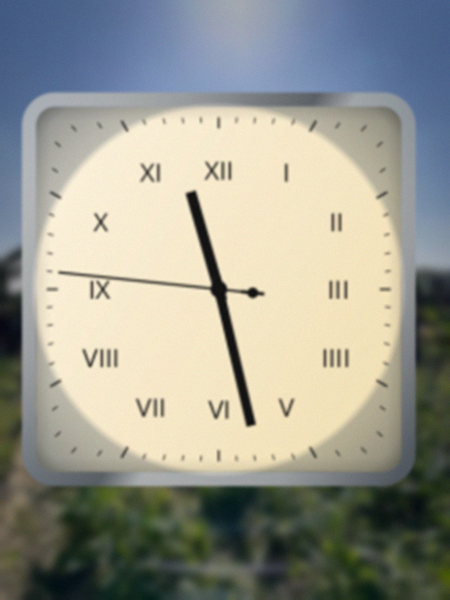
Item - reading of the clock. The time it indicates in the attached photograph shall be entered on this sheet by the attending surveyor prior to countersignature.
11:27:46
